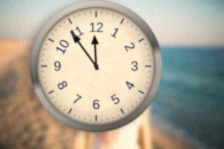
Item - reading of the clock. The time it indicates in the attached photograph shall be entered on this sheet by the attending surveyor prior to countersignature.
11:54
